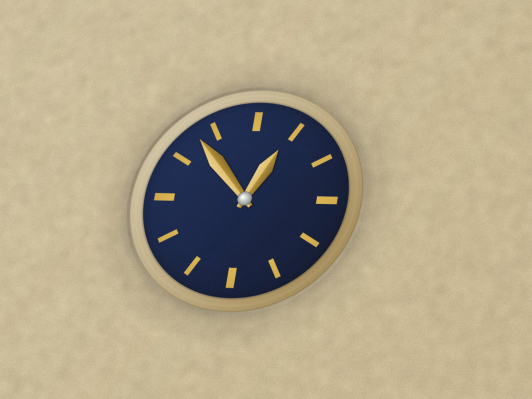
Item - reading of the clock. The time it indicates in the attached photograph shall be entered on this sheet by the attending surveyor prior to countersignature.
12:53
